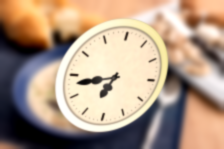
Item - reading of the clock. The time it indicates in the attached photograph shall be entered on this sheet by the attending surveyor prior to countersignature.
6:43
